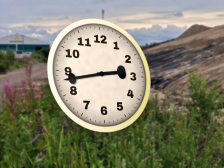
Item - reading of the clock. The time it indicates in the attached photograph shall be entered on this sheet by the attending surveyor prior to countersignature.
2:43
